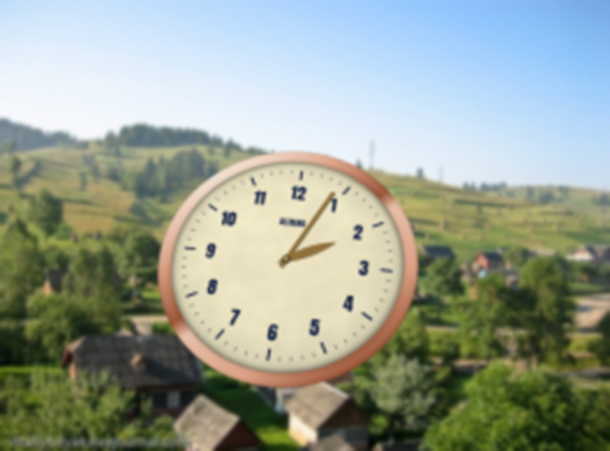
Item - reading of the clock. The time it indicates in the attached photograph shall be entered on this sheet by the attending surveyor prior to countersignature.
2:04
